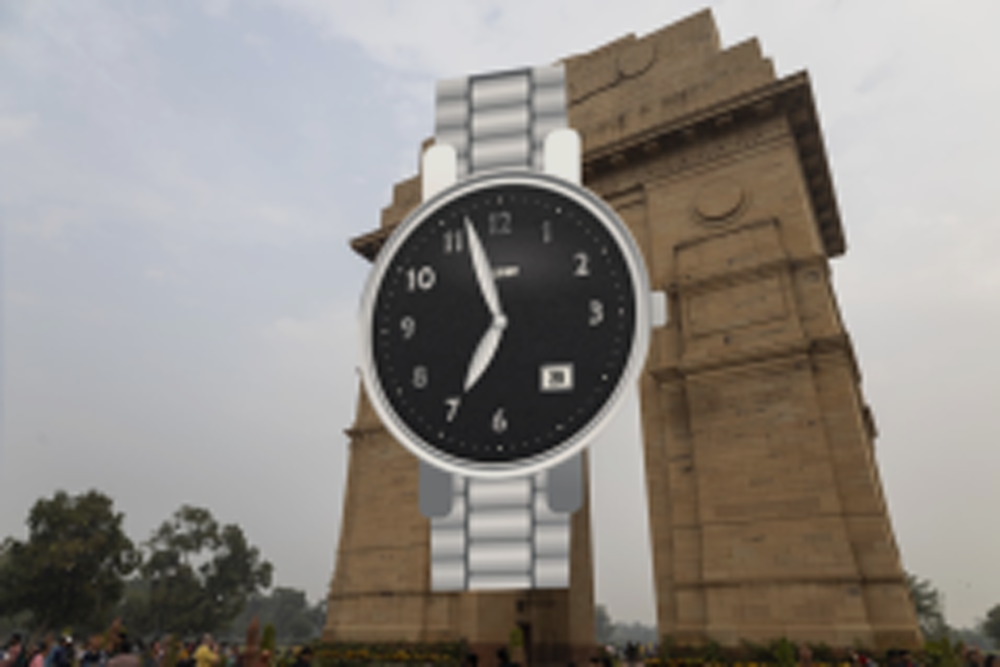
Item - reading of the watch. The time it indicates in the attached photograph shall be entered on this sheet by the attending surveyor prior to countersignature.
6:57
